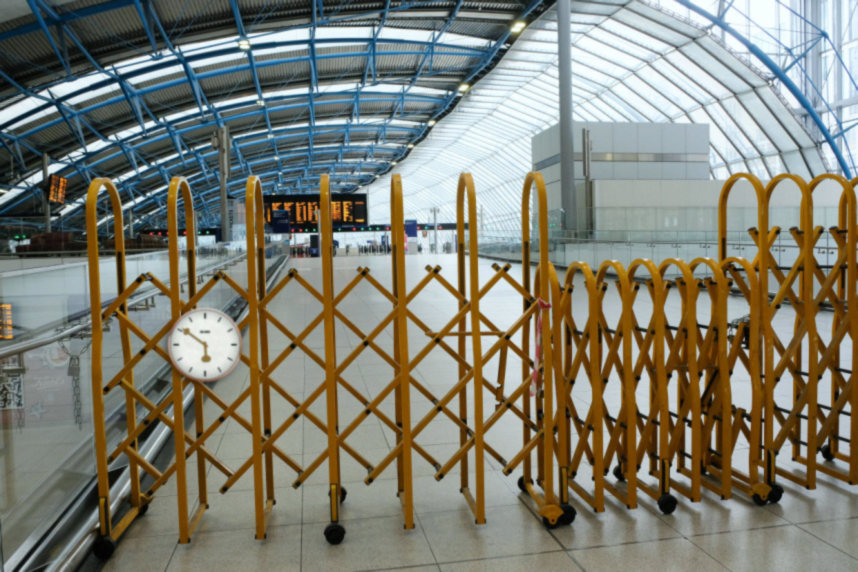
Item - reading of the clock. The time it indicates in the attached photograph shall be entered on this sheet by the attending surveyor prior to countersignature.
5:51
